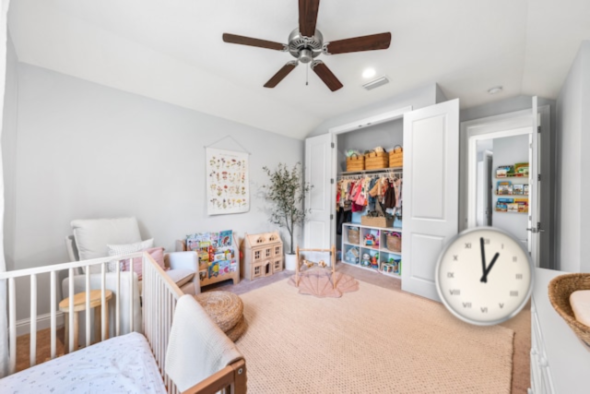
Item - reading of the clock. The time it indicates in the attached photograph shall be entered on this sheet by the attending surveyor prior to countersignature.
12:59
